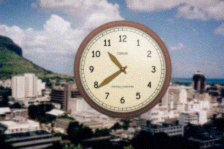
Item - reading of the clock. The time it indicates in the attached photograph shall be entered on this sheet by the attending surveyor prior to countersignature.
10:39
